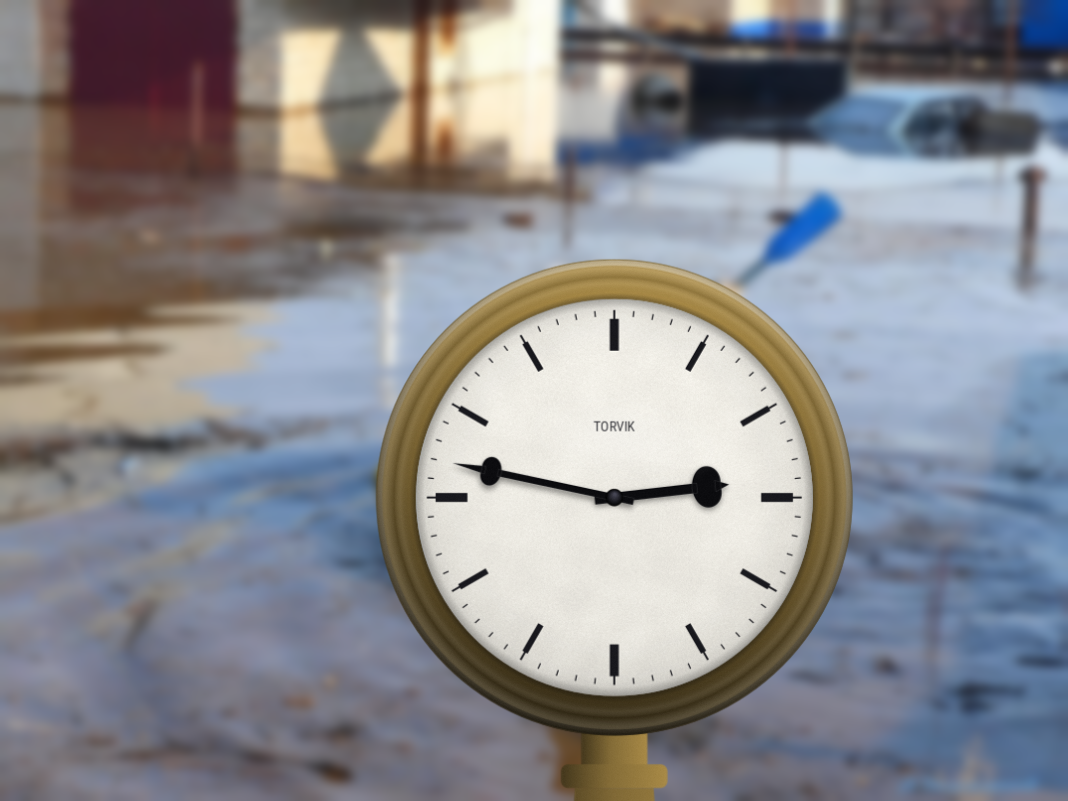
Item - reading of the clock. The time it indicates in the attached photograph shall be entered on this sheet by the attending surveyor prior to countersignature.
2:47
